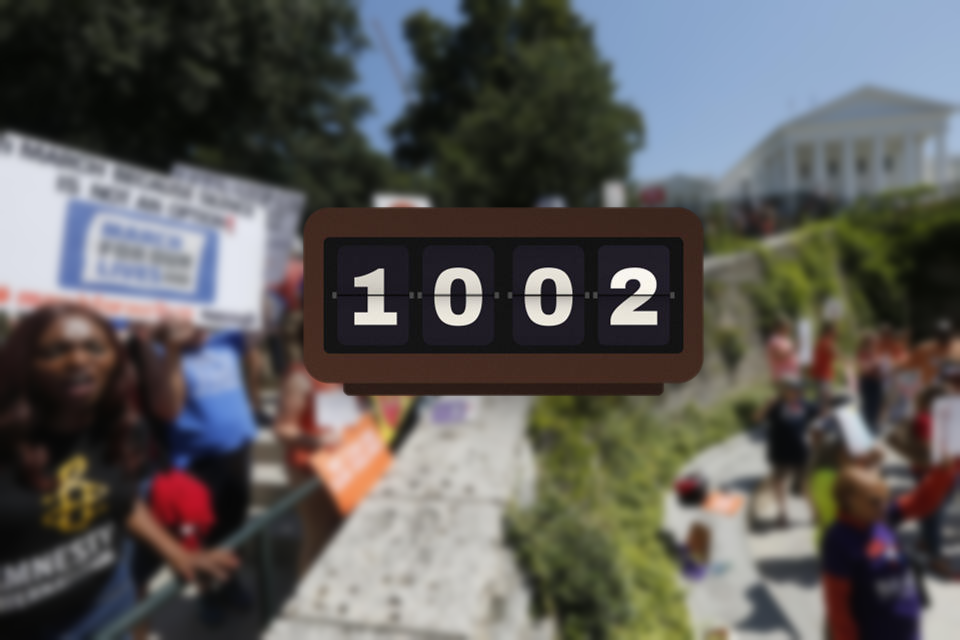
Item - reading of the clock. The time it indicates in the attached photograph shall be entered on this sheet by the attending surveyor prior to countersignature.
10:02
